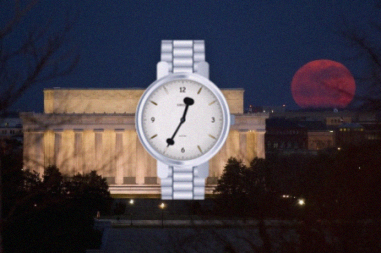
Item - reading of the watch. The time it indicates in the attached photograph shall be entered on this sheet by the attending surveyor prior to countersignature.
12:35
